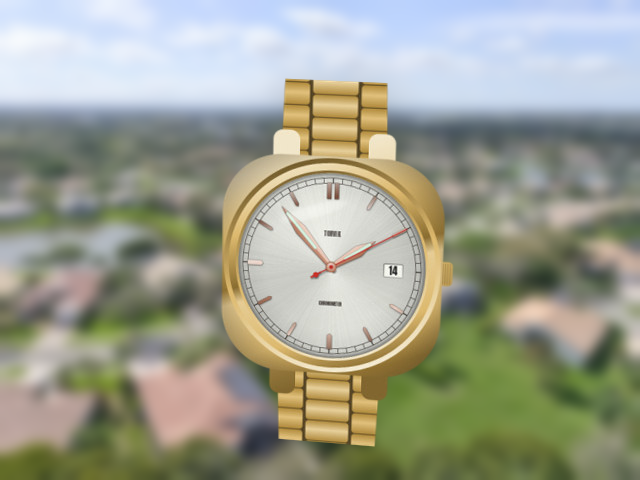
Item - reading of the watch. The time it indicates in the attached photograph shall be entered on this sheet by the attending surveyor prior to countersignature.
1:53:10
